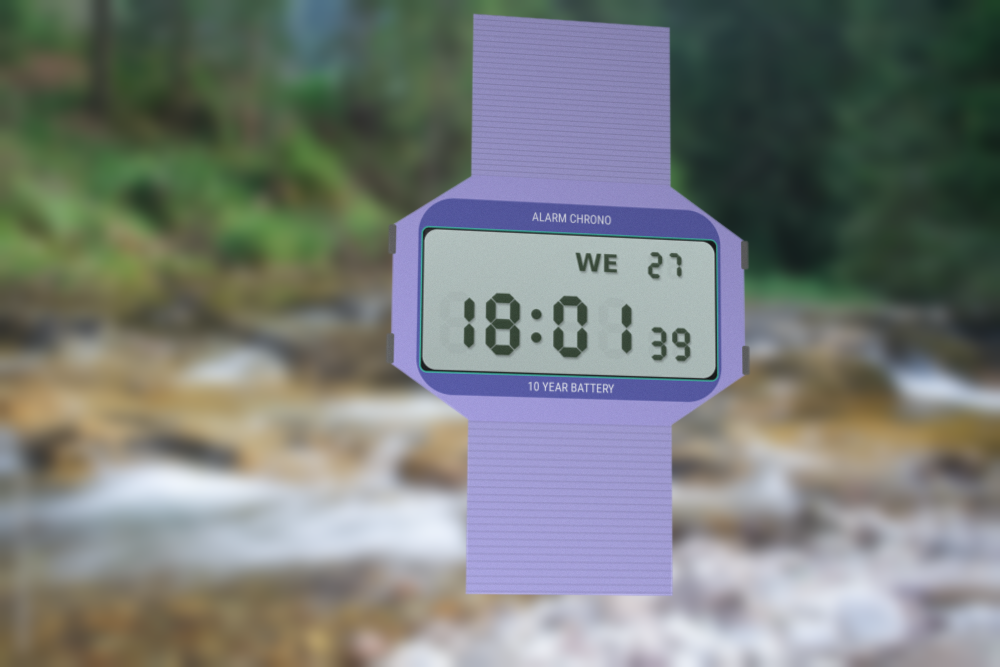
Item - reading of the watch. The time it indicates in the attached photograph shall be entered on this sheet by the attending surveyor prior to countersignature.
18:01:39
